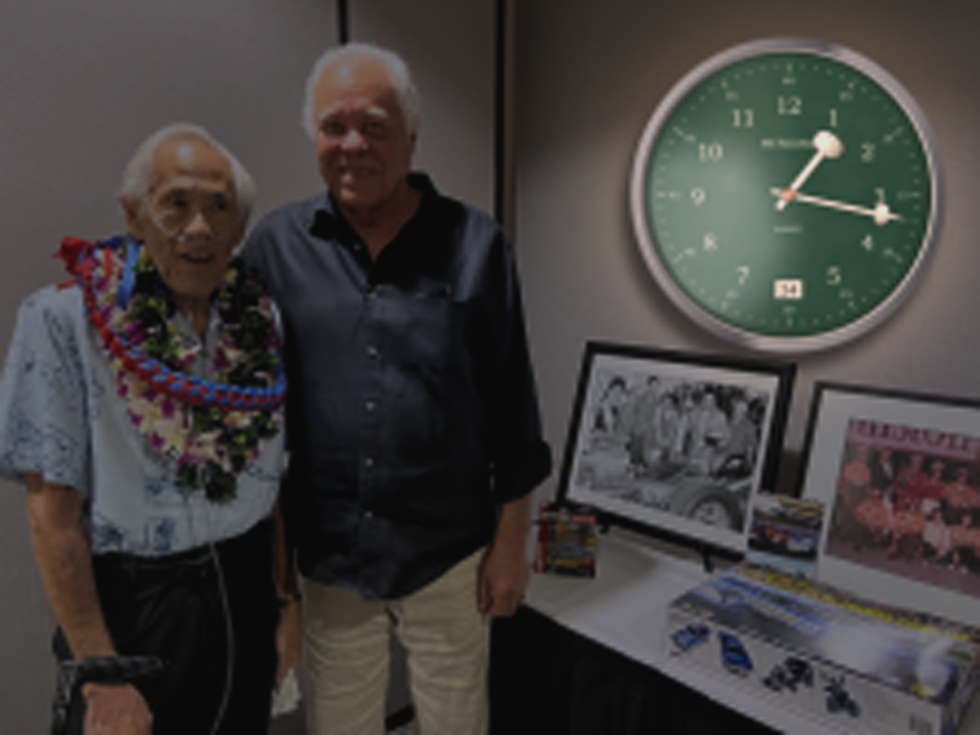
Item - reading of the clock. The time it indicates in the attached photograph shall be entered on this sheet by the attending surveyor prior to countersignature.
1:17
